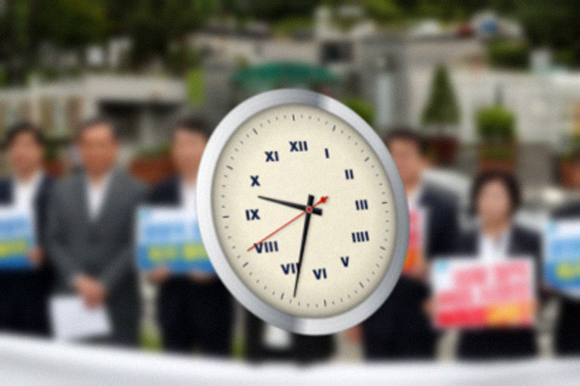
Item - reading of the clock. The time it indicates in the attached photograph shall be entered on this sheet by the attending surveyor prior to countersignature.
9:33:41
